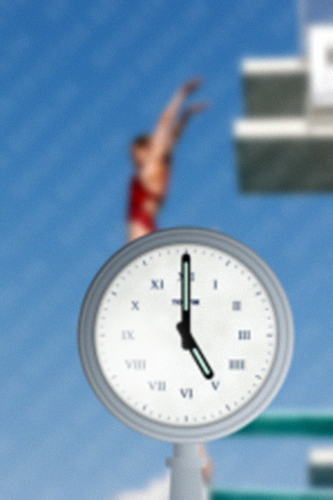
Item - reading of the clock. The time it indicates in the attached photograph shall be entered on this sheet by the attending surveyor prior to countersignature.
5:00
